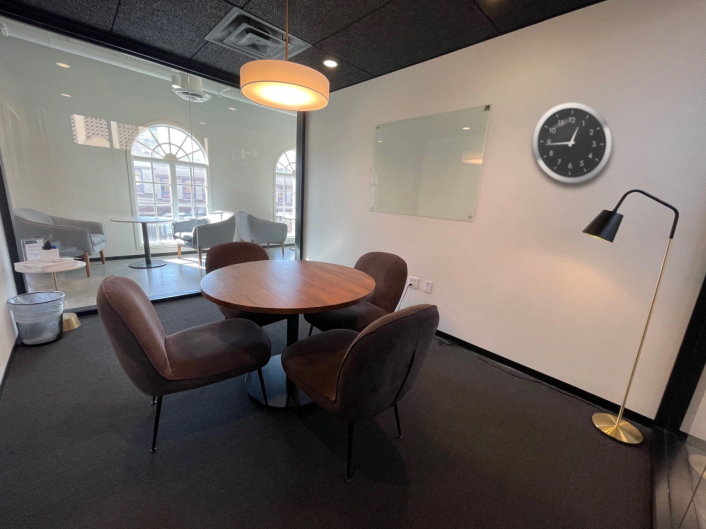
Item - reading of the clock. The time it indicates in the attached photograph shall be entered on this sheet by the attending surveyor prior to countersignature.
12:44
